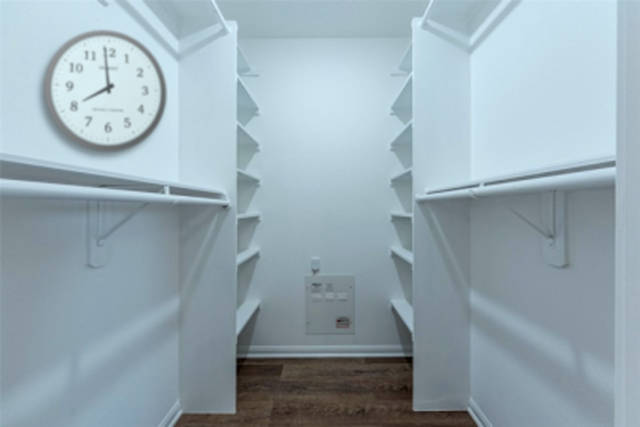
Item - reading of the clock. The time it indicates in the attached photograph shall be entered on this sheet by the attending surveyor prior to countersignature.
7:59
